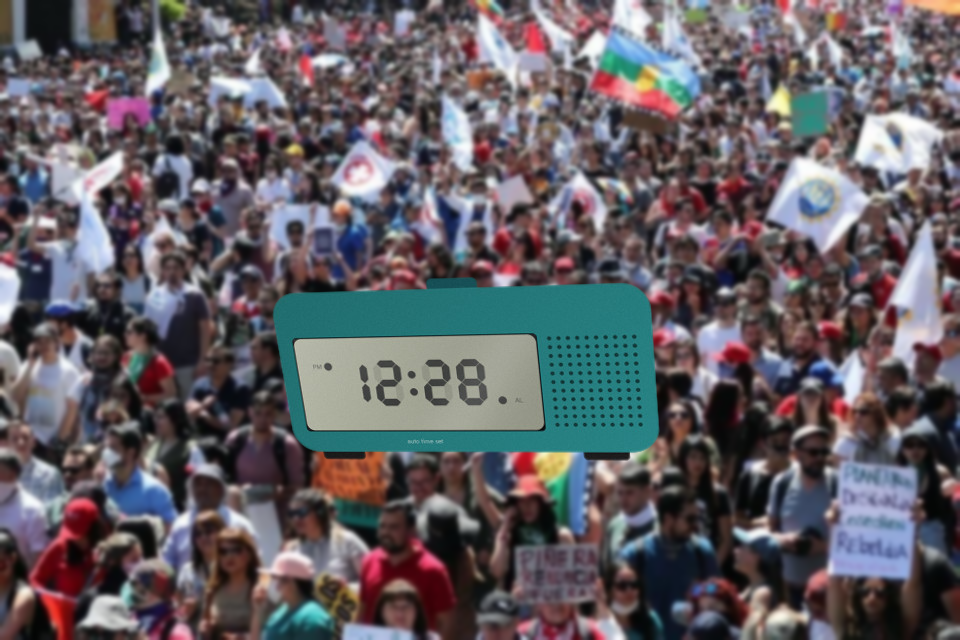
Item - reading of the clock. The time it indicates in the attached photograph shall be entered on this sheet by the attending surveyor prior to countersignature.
12:28
